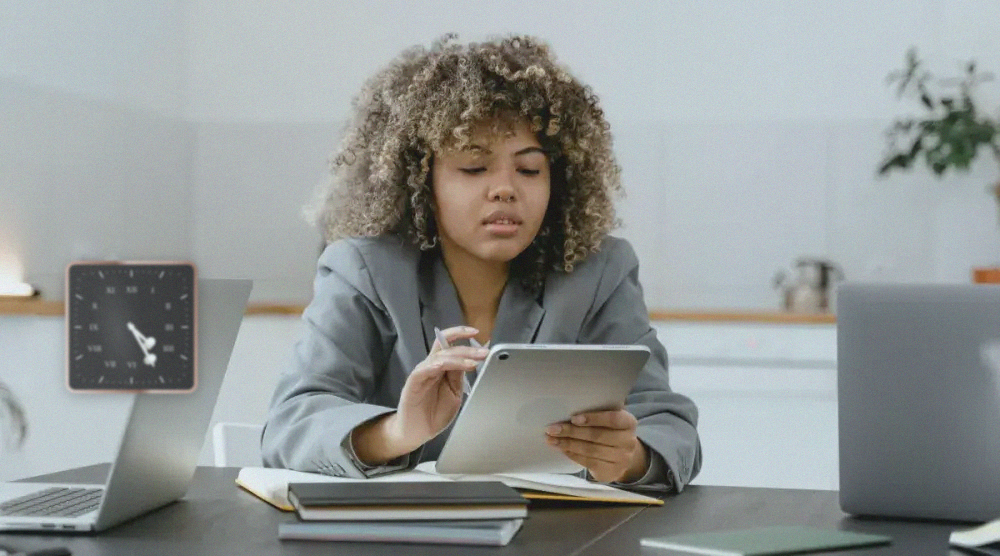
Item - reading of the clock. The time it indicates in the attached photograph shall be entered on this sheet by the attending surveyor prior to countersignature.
4:25
